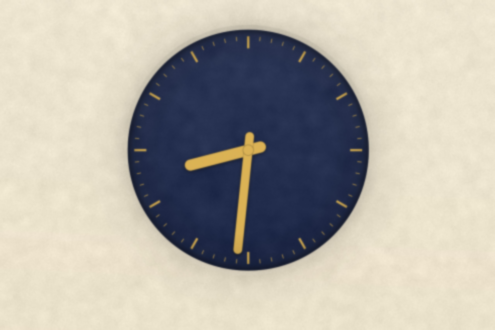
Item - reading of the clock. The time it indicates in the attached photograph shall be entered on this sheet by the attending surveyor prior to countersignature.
8:31
